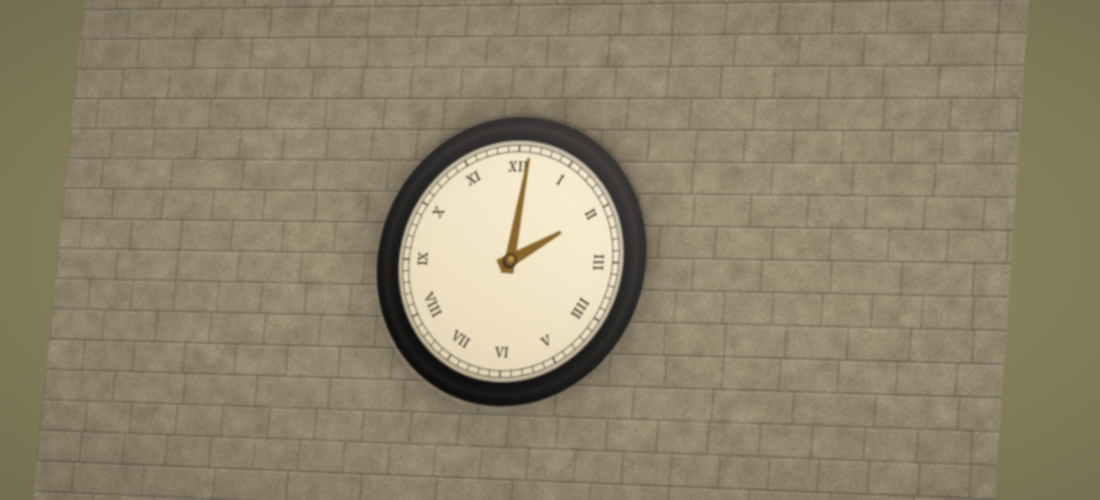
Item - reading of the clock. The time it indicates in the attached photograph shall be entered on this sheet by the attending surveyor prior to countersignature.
2:01
